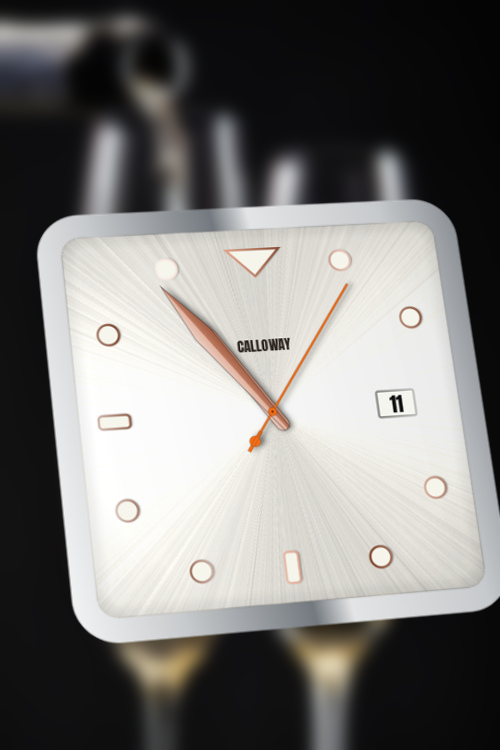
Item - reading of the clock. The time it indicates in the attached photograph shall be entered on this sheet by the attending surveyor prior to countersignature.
10:54:06
